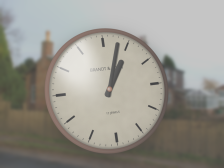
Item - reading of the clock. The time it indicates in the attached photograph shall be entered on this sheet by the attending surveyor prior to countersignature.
1:03
